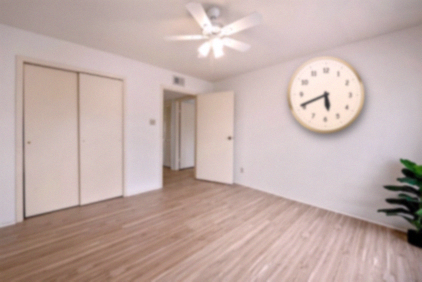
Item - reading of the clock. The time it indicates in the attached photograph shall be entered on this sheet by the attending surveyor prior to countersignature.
5:41
